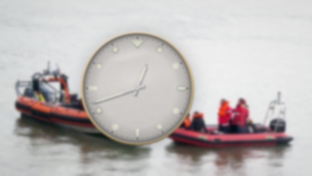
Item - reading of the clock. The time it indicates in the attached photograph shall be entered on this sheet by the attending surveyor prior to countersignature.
12:42
